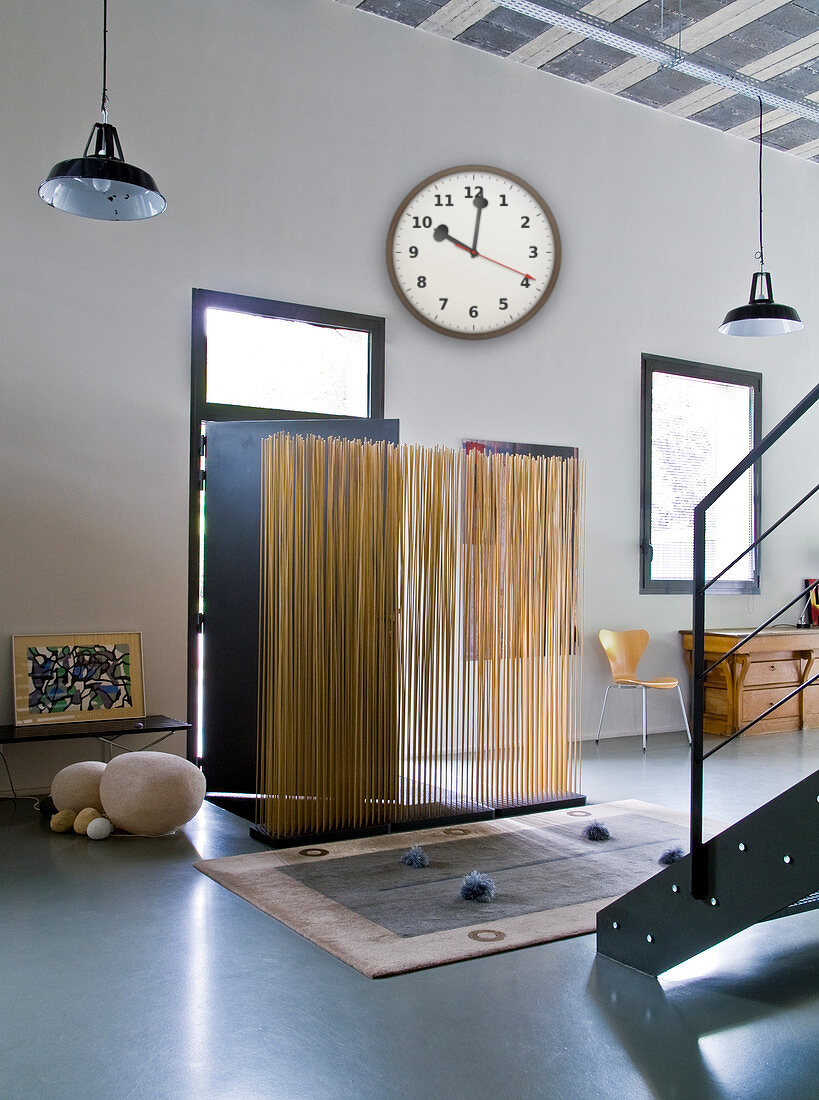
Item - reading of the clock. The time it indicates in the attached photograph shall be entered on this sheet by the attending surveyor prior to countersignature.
10:01:19
